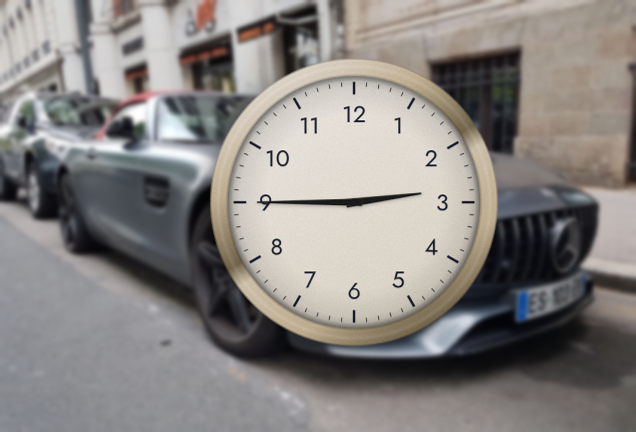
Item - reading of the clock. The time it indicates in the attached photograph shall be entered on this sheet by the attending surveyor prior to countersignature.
2:45
